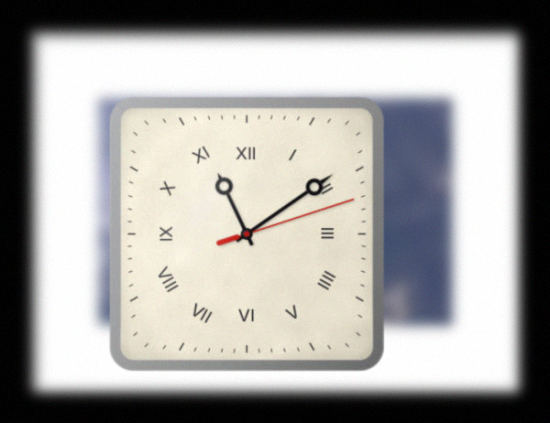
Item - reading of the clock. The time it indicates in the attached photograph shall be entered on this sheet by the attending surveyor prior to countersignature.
11:09:12
